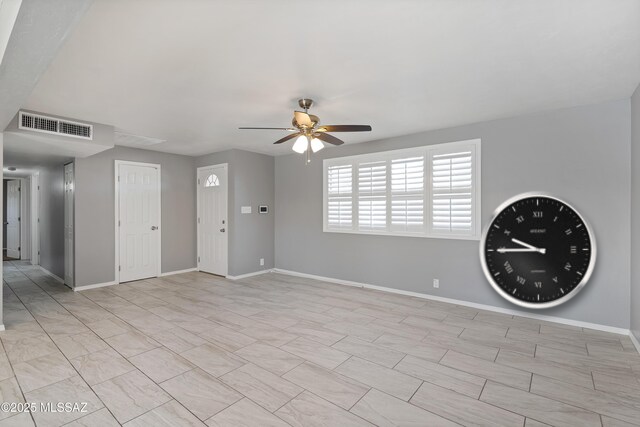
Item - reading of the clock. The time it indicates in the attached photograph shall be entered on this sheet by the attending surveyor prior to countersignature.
9:45
